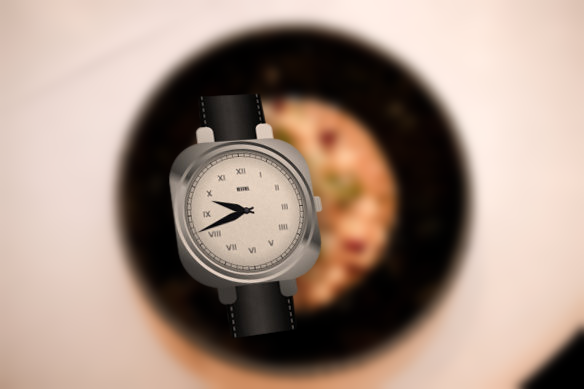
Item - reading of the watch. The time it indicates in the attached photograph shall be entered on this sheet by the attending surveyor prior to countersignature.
9:42
